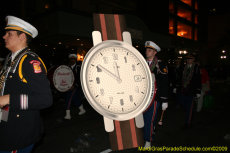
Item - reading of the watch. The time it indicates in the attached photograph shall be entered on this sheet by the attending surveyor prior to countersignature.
11:51
